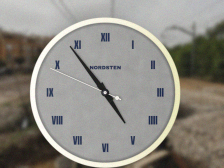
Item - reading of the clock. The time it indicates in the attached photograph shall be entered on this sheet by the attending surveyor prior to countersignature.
4:53:49
